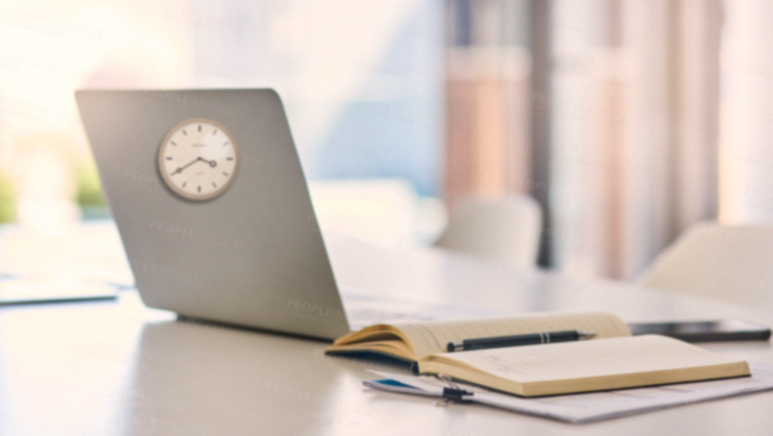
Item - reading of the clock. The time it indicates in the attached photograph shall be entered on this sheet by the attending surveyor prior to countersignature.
3:40
